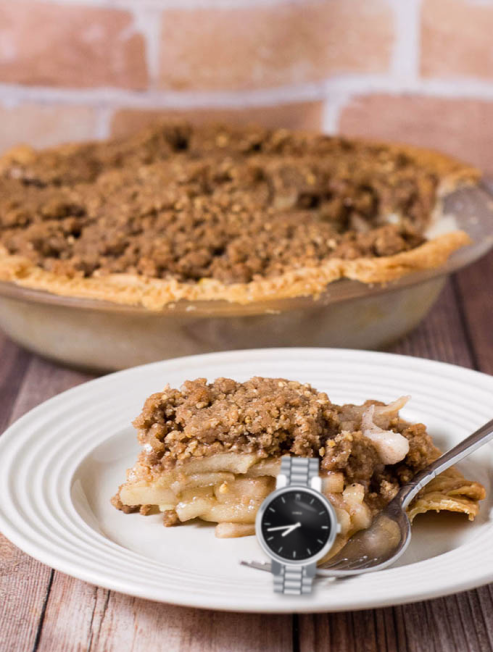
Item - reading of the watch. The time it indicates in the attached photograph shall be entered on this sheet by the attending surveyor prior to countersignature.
7:43
